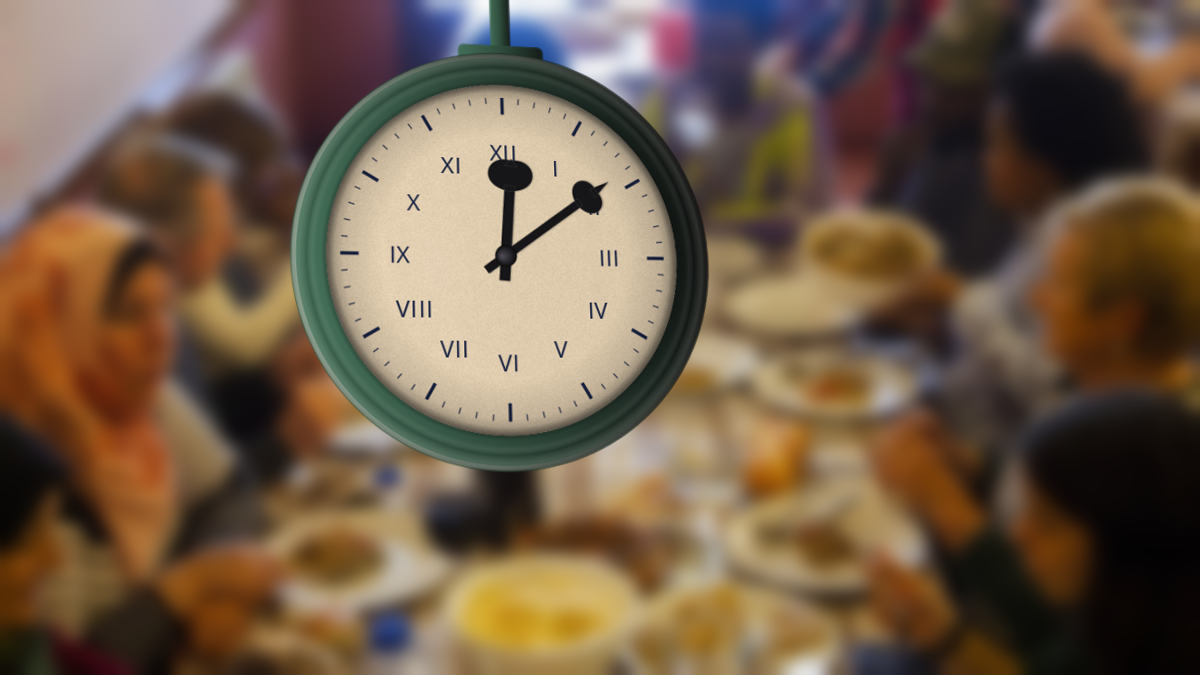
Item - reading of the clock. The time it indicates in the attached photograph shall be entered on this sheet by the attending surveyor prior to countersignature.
12:09
